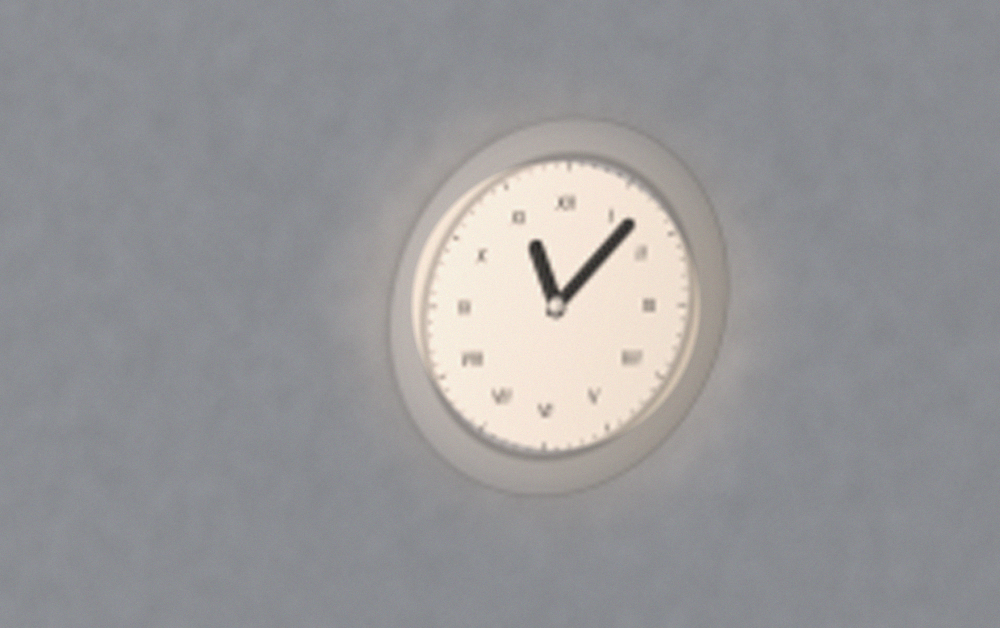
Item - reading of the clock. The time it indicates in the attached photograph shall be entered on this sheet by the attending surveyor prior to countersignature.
11:07
